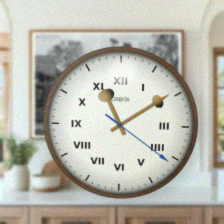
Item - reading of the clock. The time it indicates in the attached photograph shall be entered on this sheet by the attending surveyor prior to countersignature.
11:09:21
